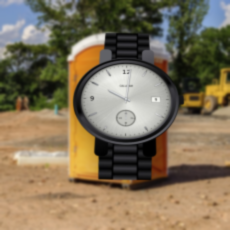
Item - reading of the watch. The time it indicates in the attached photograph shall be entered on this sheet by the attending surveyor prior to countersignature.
10:01
